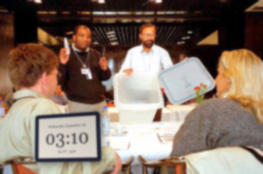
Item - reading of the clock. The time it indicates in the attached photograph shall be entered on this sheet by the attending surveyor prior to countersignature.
3:10
